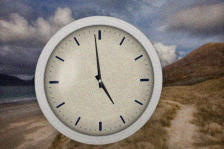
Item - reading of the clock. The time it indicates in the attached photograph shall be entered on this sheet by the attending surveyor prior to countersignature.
4:59
